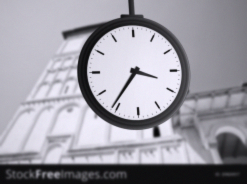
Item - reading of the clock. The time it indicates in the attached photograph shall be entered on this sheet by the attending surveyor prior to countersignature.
3:36
